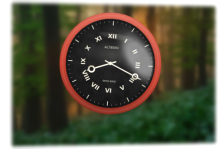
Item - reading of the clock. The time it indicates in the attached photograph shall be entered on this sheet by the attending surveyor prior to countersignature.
8:19
